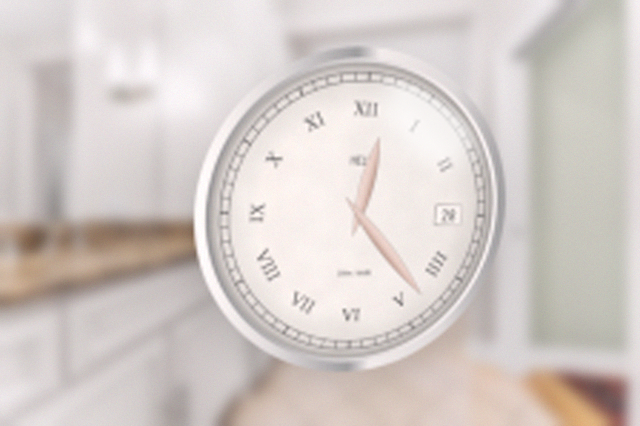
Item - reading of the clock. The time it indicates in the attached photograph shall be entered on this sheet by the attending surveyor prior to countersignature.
12:23
